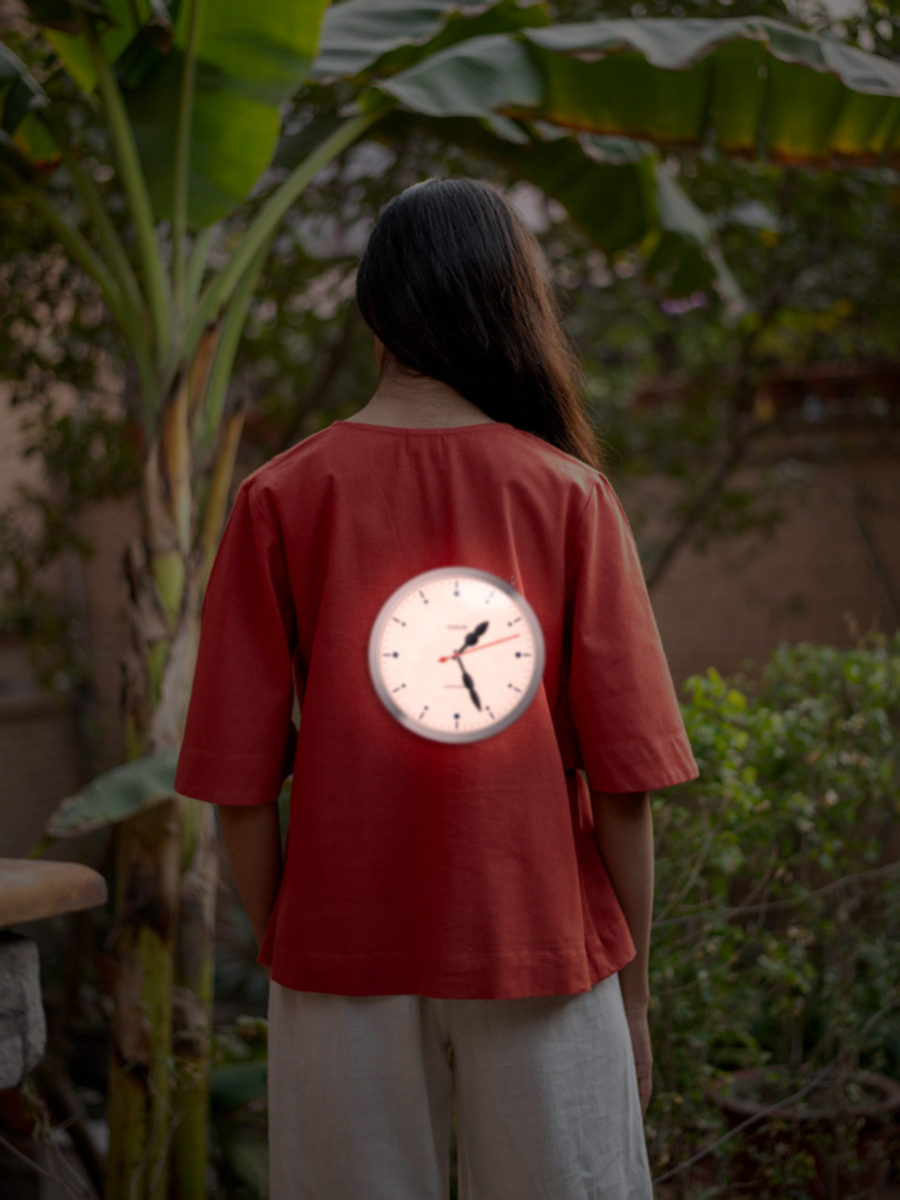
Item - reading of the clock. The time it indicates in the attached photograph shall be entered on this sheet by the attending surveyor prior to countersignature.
1:26:12
